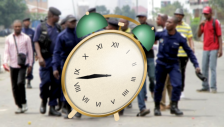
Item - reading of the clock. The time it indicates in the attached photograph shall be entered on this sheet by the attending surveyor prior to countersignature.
8:43
